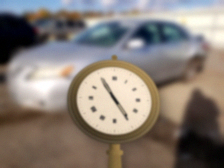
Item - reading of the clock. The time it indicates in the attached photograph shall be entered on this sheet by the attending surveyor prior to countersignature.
4:55
